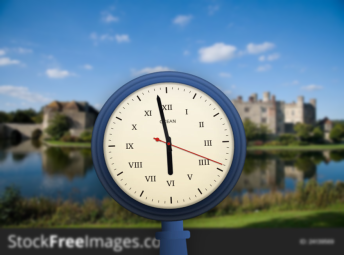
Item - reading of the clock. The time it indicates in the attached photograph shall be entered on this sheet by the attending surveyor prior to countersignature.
5:58:19
